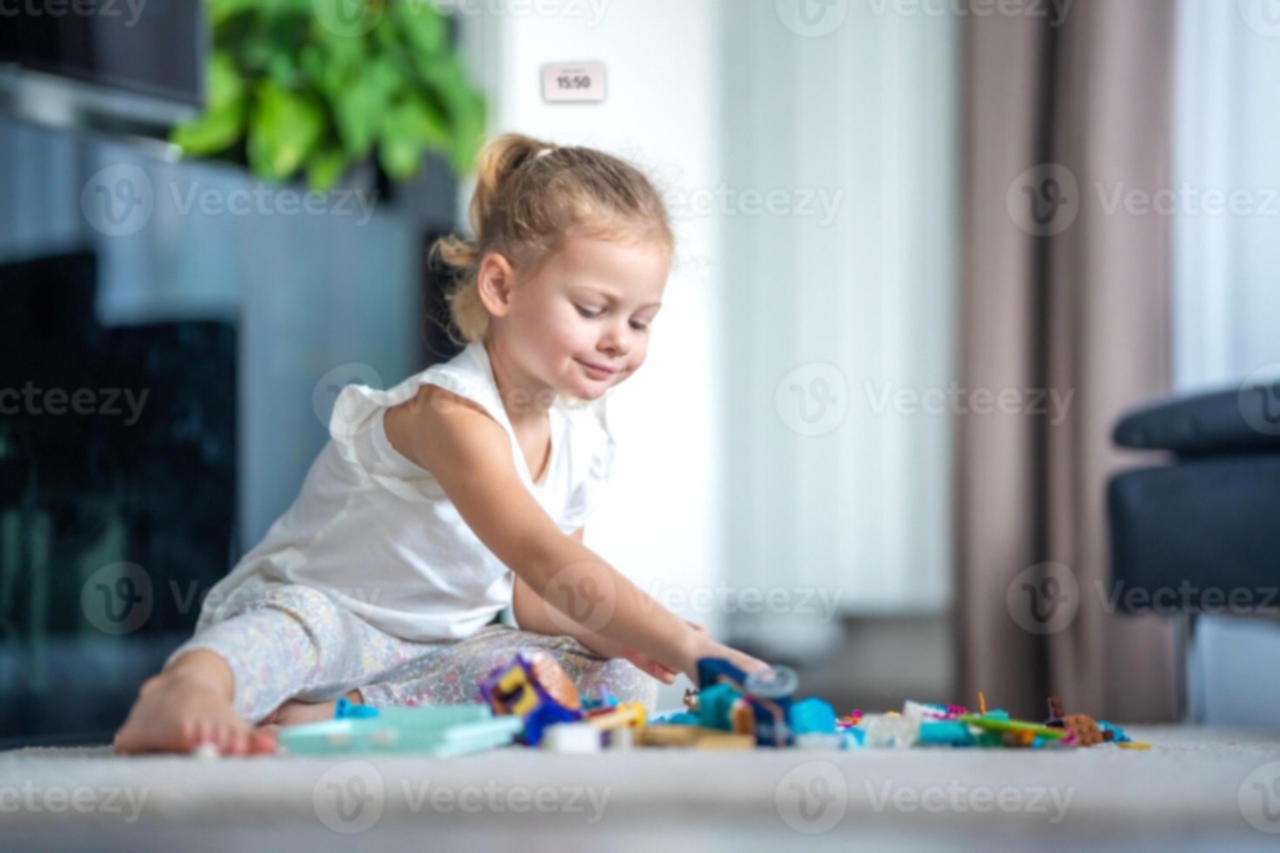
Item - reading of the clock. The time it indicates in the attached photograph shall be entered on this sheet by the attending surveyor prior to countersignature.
15:50
